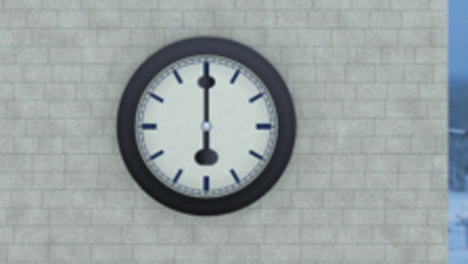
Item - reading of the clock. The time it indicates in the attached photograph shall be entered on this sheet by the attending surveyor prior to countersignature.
6:00
